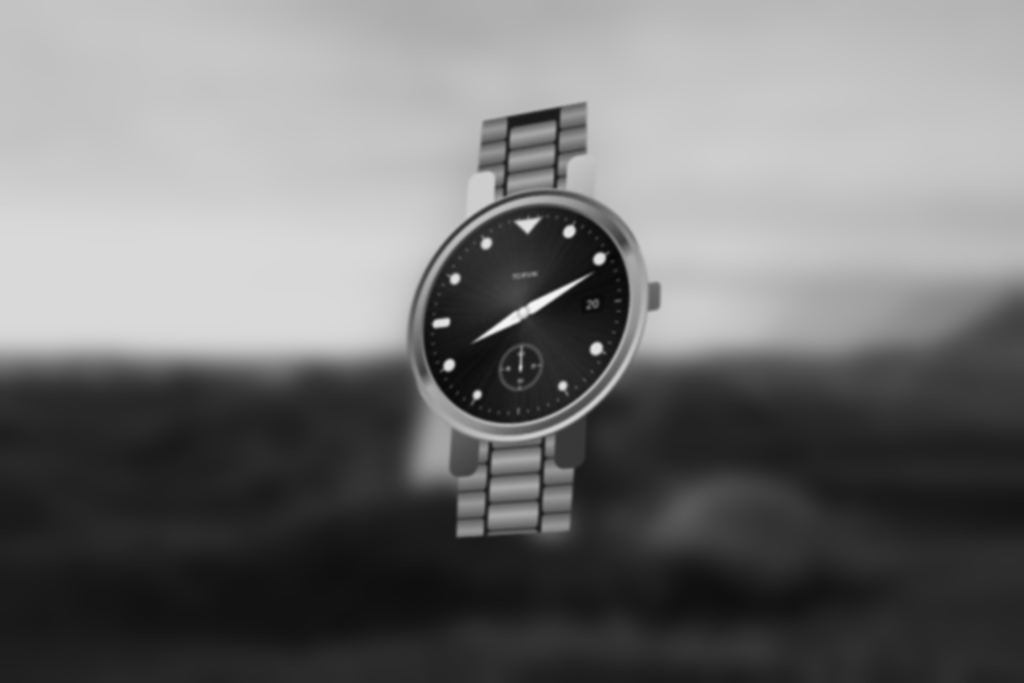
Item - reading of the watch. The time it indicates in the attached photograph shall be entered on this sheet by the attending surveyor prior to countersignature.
8:11
